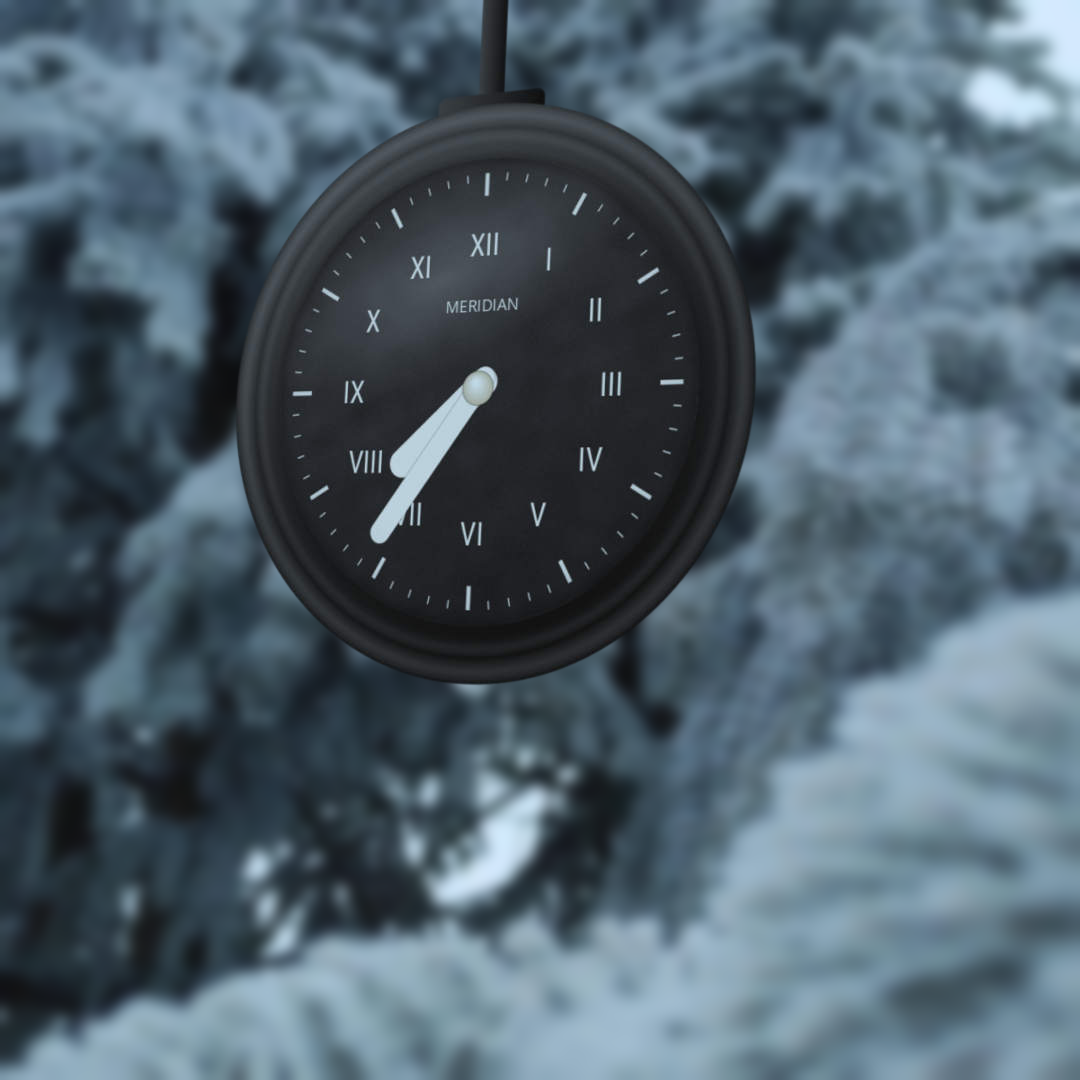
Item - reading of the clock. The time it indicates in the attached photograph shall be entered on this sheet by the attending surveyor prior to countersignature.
7:36
